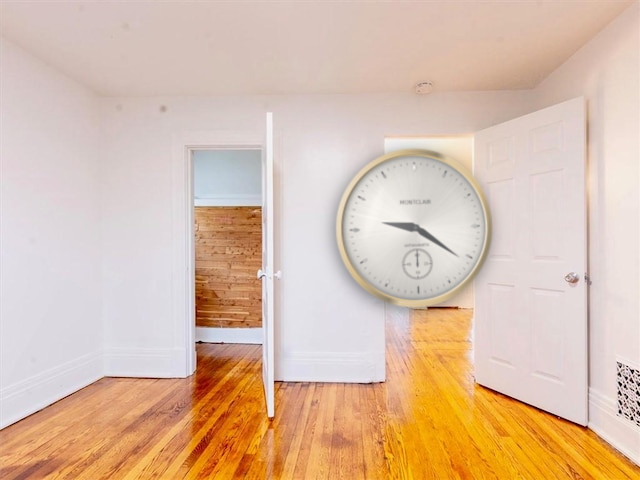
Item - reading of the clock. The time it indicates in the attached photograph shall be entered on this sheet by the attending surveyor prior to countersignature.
9:21
